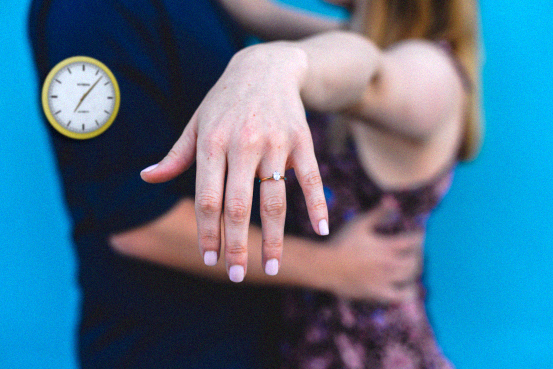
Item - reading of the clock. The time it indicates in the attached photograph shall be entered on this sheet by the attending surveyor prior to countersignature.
7:07
